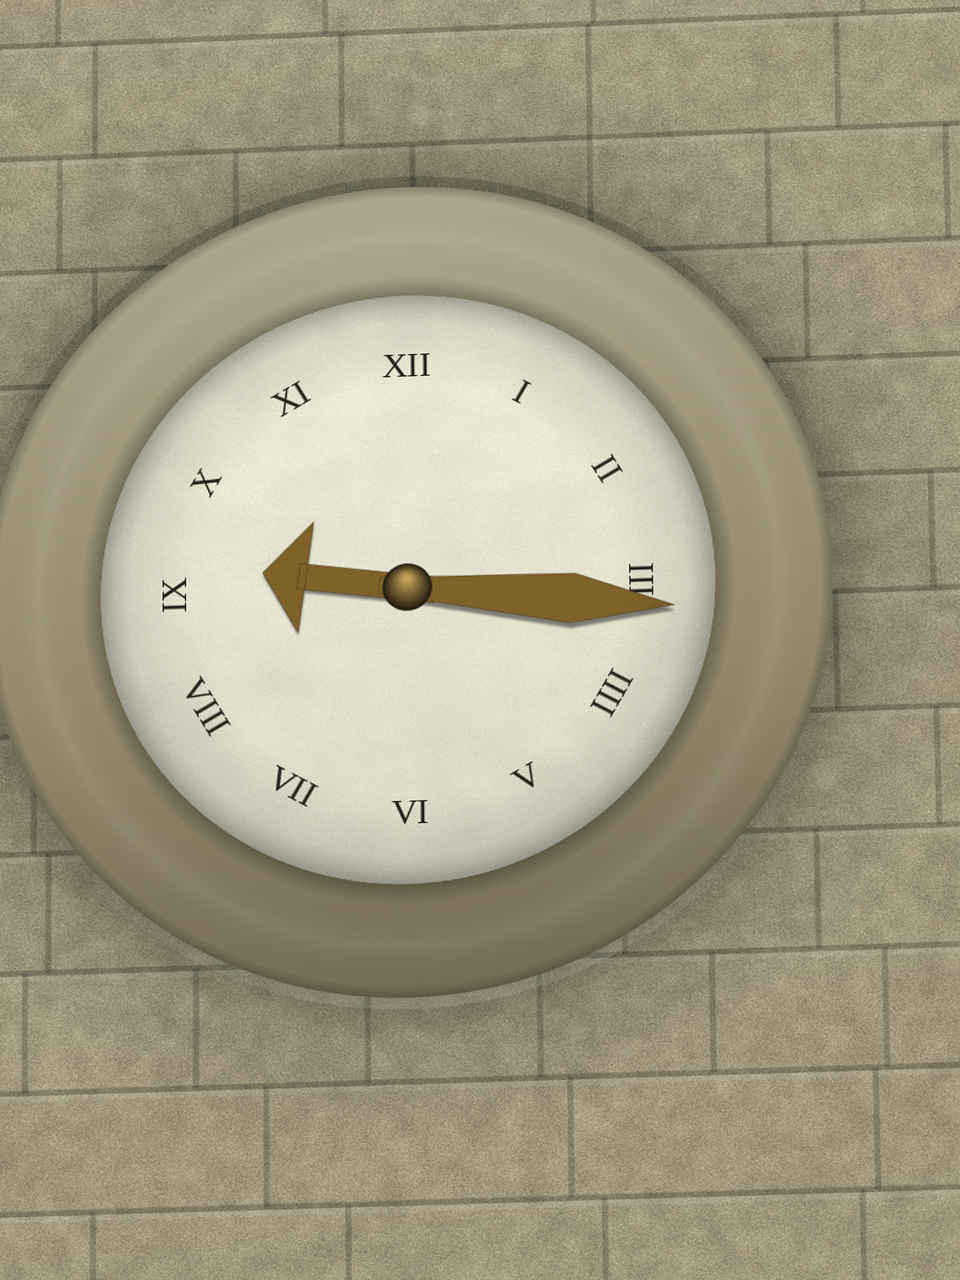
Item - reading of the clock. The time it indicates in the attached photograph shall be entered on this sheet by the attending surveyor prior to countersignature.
9:16
